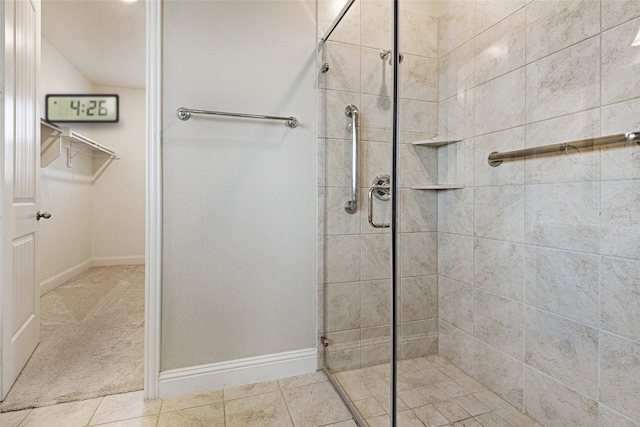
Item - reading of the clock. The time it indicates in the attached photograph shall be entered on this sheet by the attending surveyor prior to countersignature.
4:26
